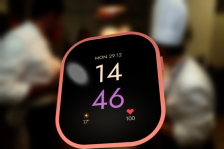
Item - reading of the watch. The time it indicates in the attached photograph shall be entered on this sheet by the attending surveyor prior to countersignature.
14:46
